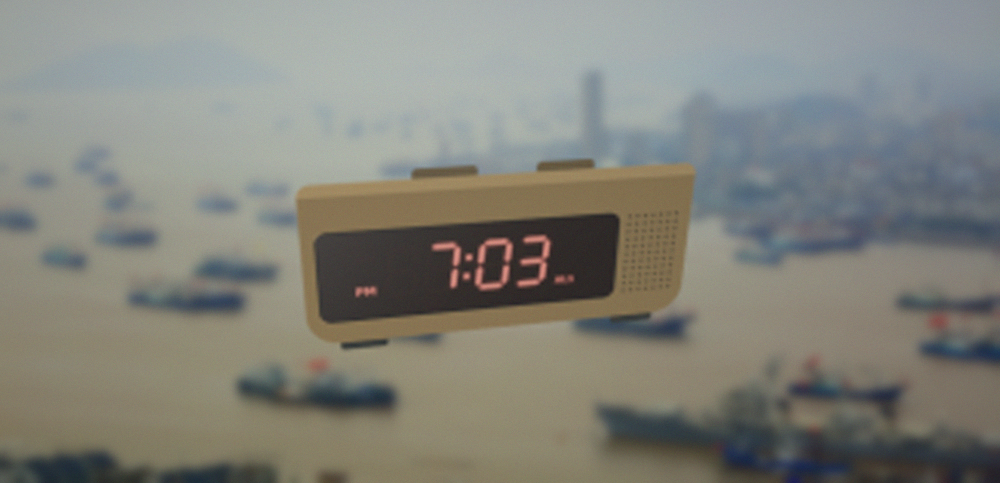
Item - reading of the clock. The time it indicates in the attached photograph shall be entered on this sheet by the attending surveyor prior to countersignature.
7:03
